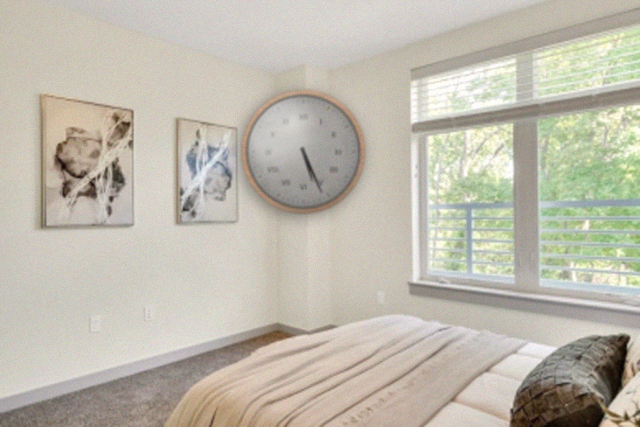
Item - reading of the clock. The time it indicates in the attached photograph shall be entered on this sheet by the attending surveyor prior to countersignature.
5:26
